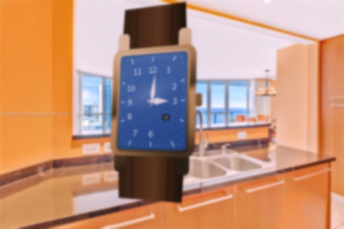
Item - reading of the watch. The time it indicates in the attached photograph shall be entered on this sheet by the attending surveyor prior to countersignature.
3:01
